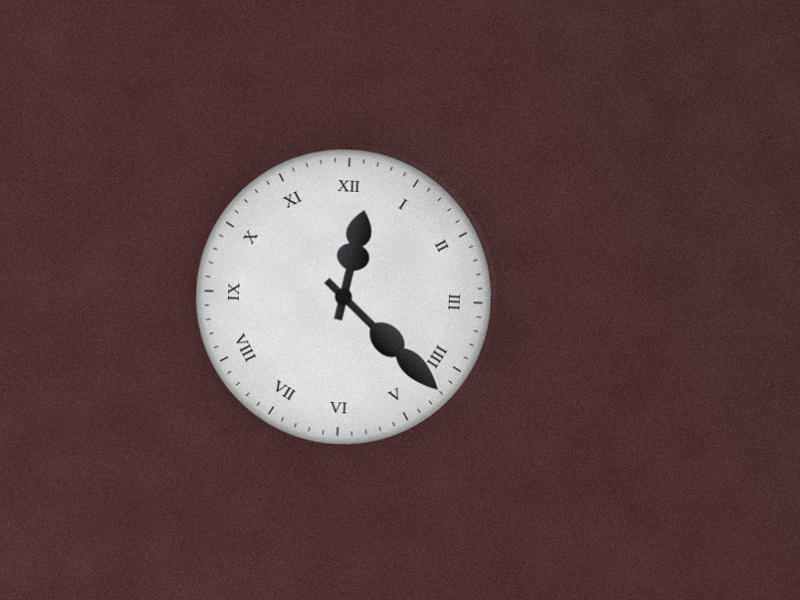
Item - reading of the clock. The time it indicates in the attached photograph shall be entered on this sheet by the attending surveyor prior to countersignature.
12:22
